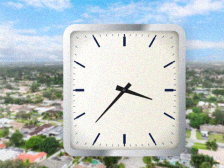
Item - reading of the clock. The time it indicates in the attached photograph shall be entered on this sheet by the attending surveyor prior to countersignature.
3:37
